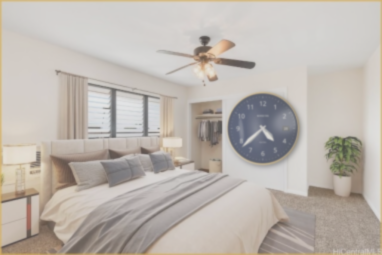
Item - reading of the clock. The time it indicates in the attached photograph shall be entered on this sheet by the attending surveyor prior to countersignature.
4:38
